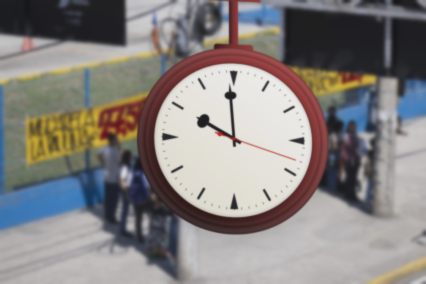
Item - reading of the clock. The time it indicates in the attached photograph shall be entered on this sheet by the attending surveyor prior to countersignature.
9:59:18
